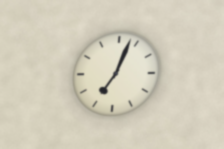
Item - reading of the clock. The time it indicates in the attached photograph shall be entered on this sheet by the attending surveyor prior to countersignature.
7:03
